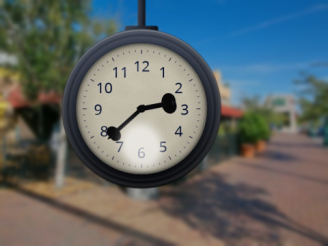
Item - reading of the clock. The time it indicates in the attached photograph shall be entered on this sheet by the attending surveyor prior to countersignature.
2:38
